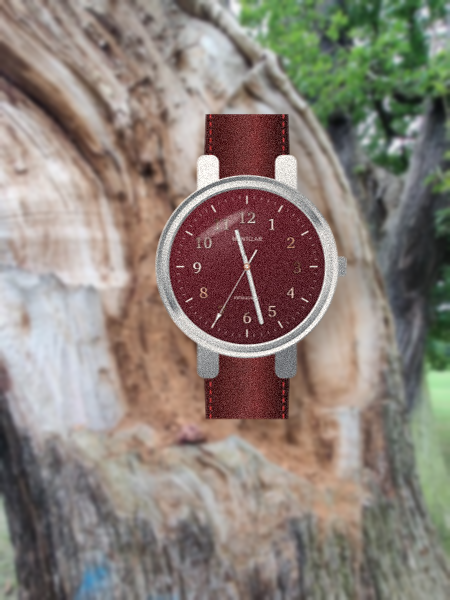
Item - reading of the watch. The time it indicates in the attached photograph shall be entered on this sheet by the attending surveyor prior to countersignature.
11:27:35
